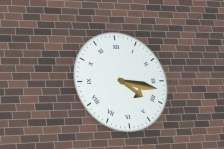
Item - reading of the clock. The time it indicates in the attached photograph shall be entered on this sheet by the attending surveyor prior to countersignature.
4:17
